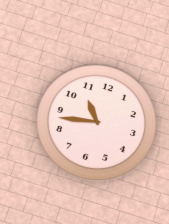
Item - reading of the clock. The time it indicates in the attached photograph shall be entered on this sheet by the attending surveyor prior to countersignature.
10:43
